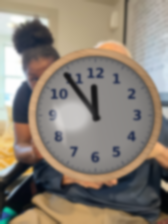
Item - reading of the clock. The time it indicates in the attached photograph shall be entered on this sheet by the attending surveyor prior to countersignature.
11:54
